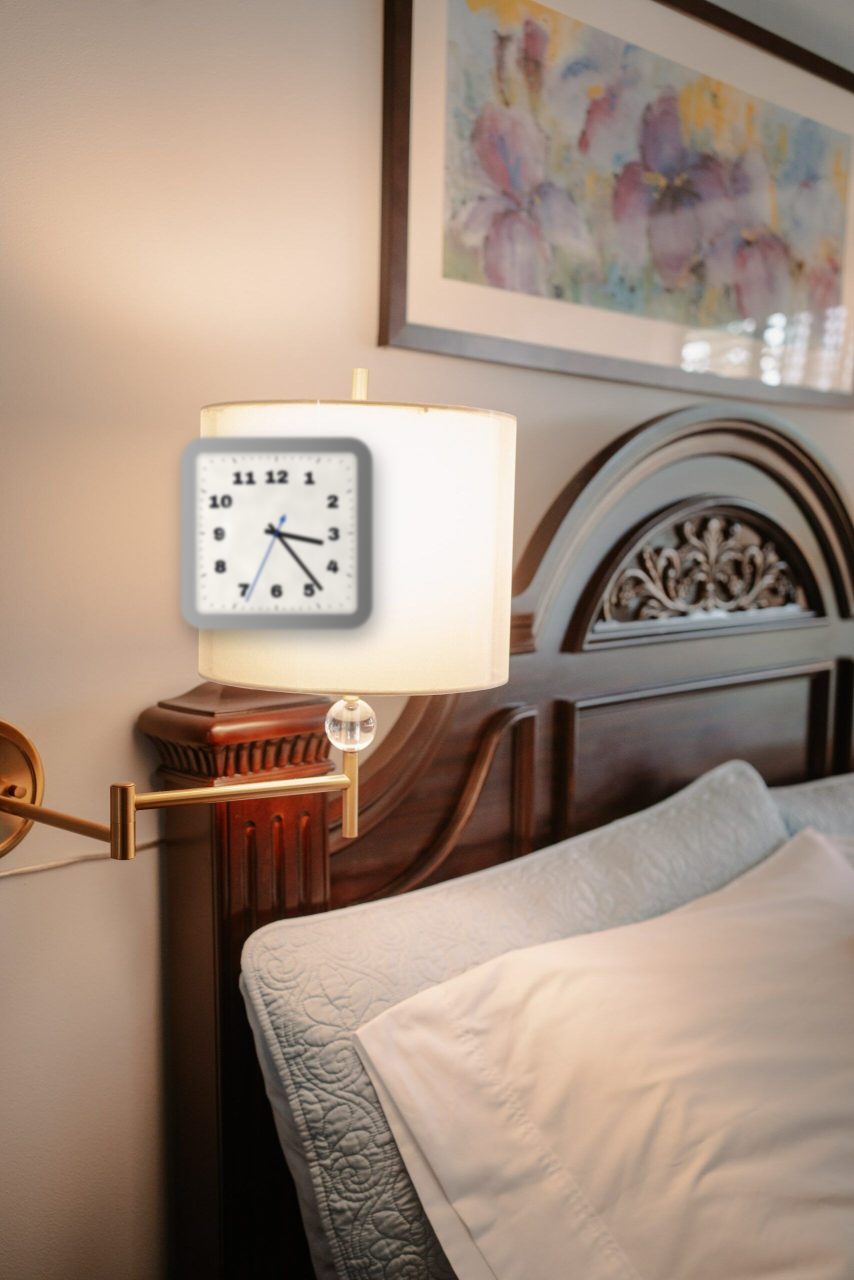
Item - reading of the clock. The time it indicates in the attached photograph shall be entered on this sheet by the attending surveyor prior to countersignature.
3:23:34
